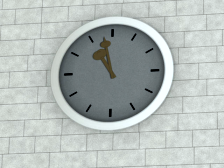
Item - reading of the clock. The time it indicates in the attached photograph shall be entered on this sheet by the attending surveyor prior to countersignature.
10:58
